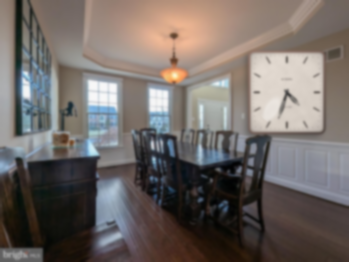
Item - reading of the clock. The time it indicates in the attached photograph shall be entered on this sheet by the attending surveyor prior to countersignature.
4:33
